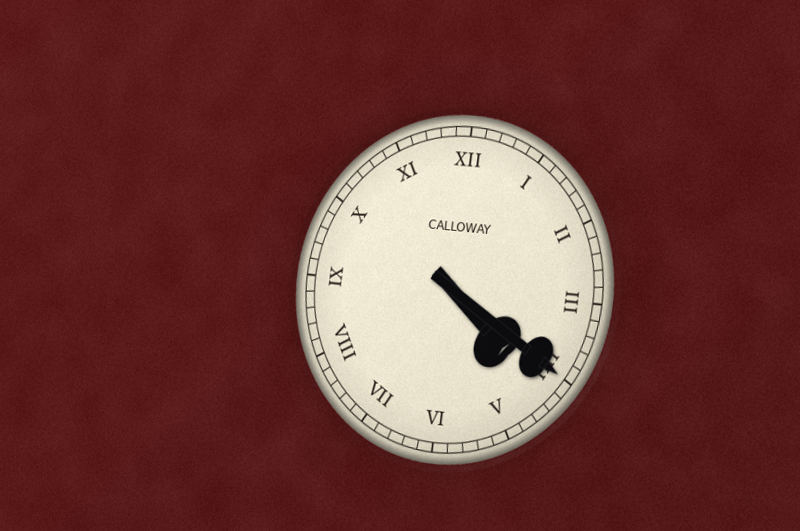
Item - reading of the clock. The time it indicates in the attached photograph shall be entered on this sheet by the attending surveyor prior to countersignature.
4:20
